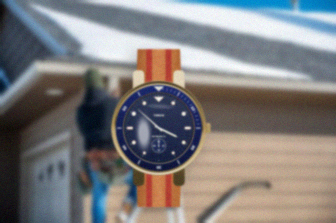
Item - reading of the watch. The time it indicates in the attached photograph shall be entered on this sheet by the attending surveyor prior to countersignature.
3:52
